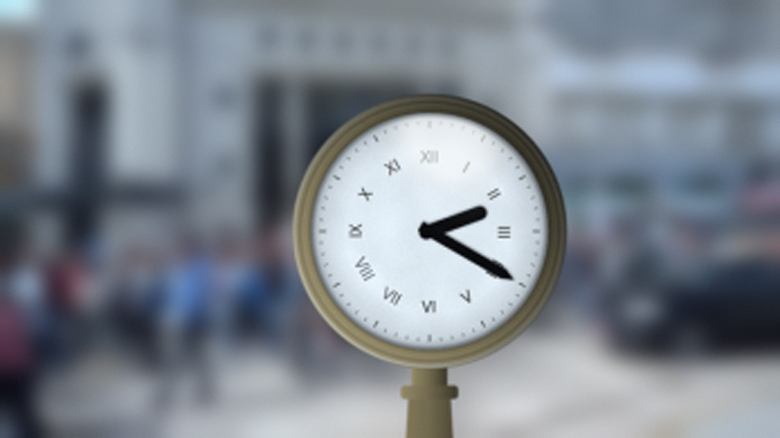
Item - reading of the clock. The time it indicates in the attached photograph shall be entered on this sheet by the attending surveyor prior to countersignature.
2:20
